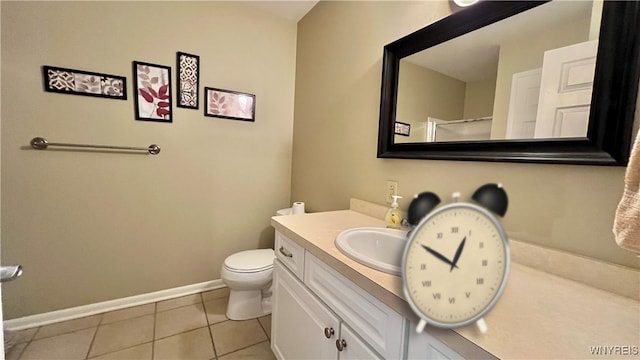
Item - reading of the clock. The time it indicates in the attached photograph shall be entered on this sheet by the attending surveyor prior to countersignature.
12:50
